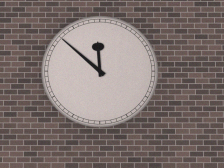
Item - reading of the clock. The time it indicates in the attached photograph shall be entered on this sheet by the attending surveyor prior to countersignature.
11:52
